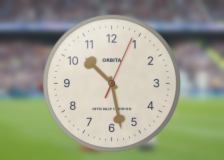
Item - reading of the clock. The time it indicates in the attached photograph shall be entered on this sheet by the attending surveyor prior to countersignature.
10:28:04
